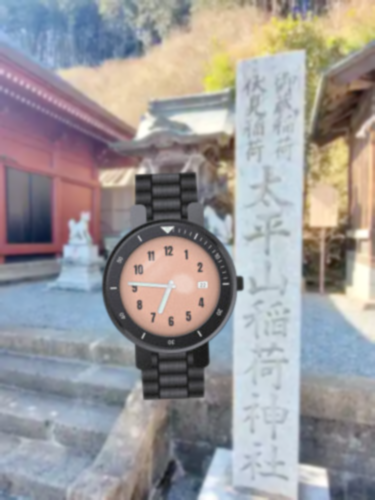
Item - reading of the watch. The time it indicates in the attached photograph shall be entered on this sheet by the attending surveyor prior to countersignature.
6:46
